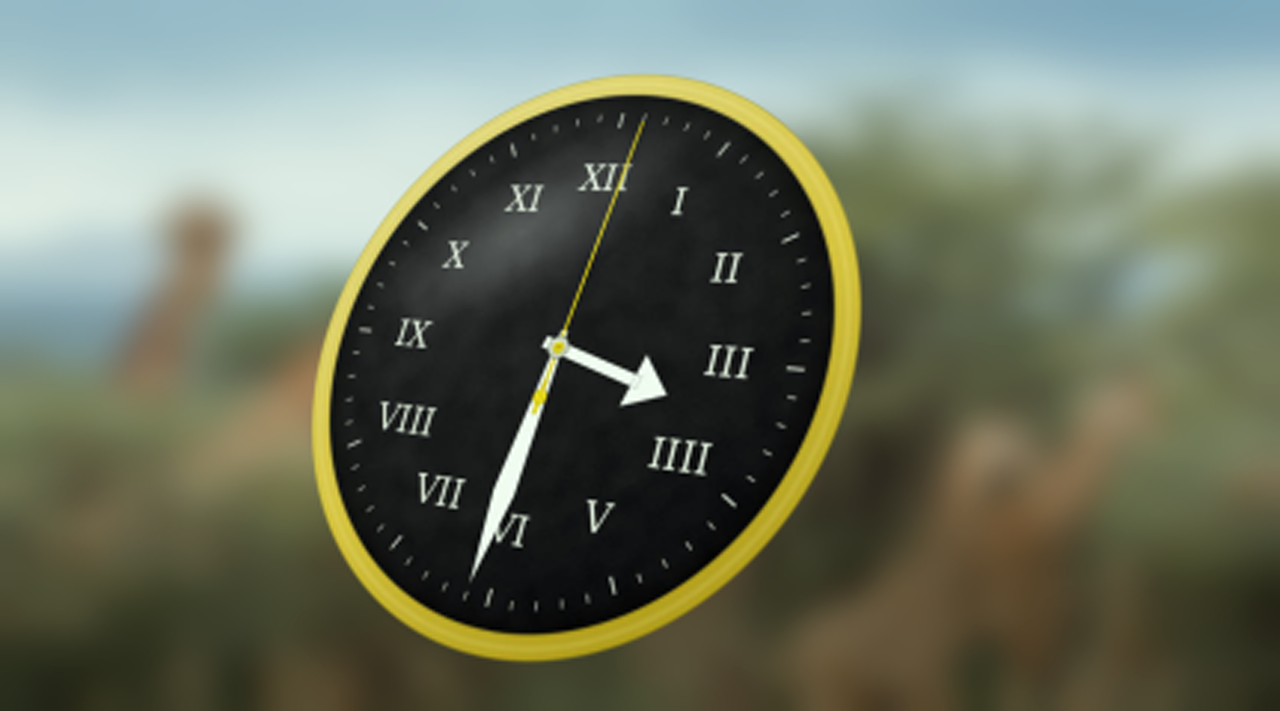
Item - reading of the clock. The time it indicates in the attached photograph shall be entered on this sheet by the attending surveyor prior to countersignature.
3:31:01
